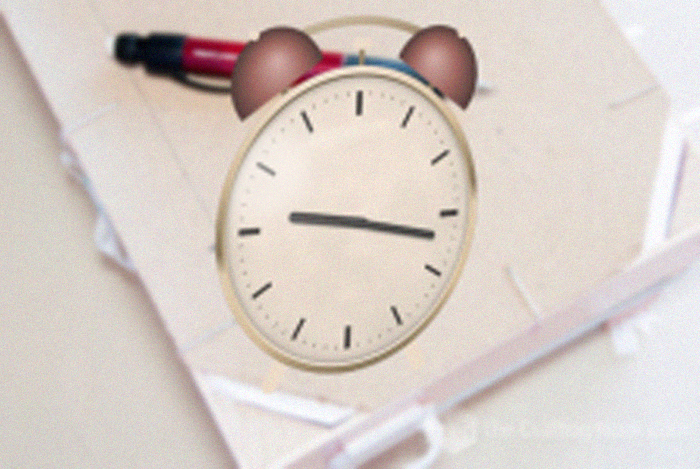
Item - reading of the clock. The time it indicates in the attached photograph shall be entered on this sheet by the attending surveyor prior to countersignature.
9:17
